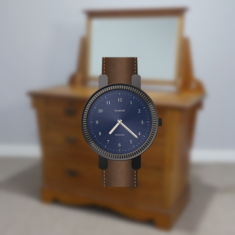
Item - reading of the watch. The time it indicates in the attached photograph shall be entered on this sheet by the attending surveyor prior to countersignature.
7:22
